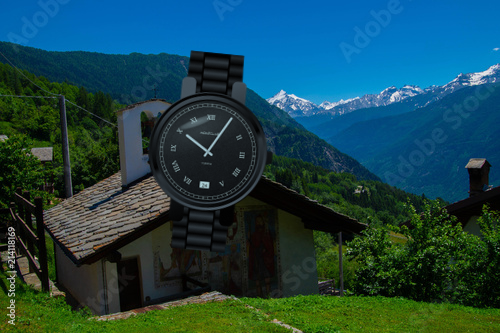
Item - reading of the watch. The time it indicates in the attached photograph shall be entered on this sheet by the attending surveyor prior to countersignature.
10:05
